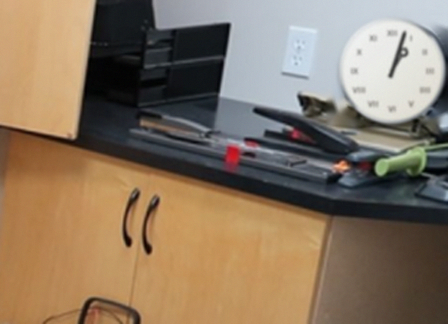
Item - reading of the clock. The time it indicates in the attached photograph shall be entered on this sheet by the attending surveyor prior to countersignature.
1:03
